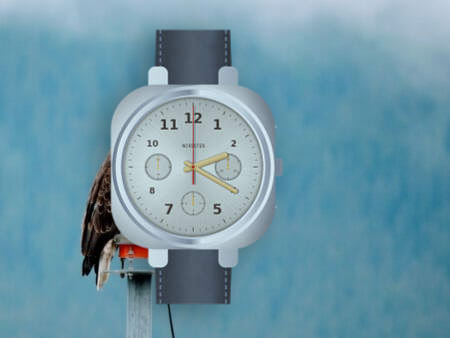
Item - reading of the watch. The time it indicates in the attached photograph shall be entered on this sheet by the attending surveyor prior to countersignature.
2:20
